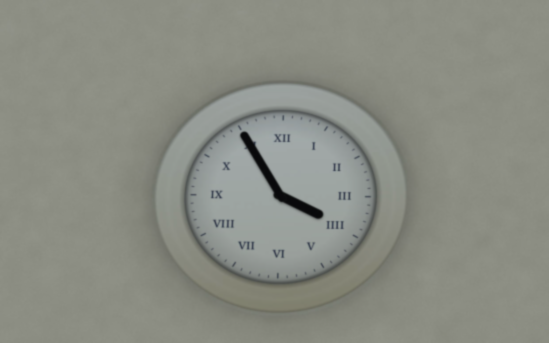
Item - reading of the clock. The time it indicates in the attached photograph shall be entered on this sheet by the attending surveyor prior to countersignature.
3:55
